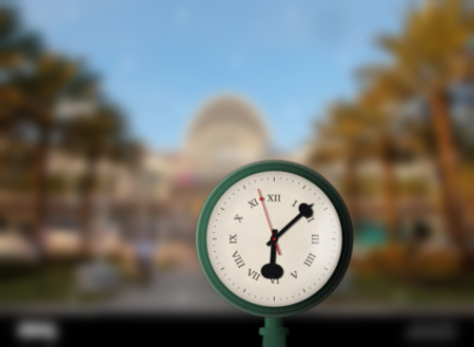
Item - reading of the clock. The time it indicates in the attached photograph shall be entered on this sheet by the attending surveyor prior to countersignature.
6:07:57
